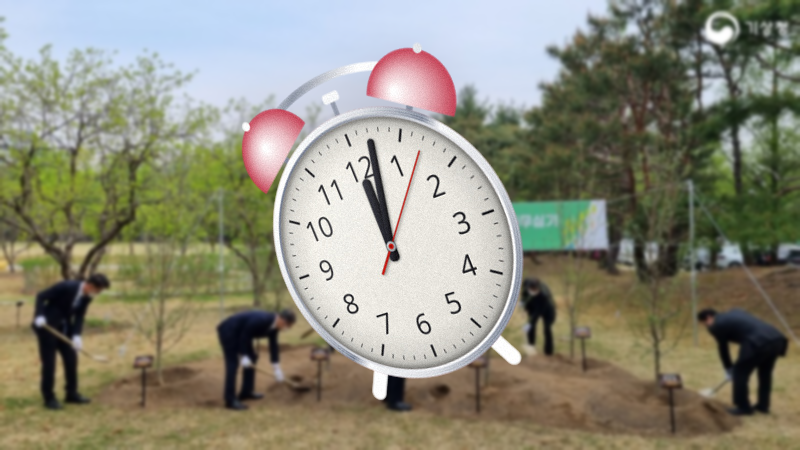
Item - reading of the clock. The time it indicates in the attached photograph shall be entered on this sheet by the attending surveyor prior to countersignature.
12:02:07
